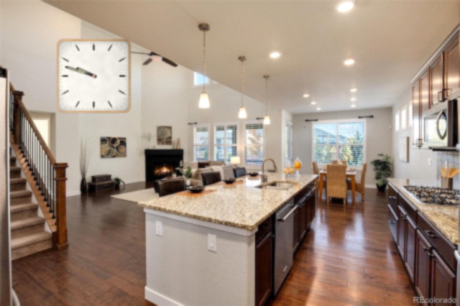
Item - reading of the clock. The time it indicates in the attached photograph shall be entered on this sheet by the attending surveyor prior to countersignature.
9:48
